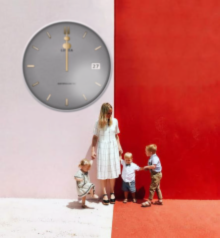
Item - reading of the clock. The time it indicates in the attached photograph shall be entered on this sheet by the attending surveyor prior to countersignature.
12:00
